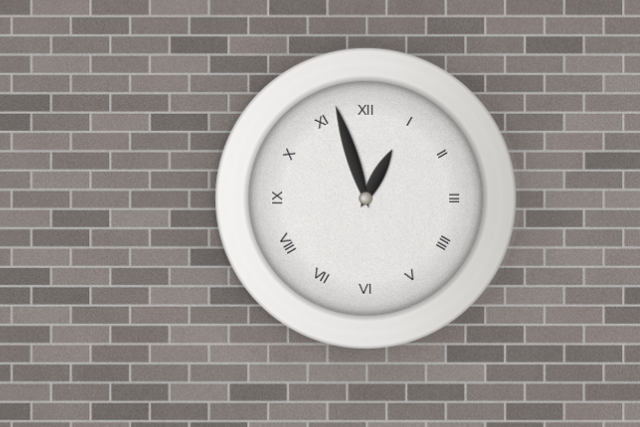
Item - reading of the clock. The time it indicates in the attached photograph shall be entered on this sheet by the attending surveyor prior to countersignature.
12:57
